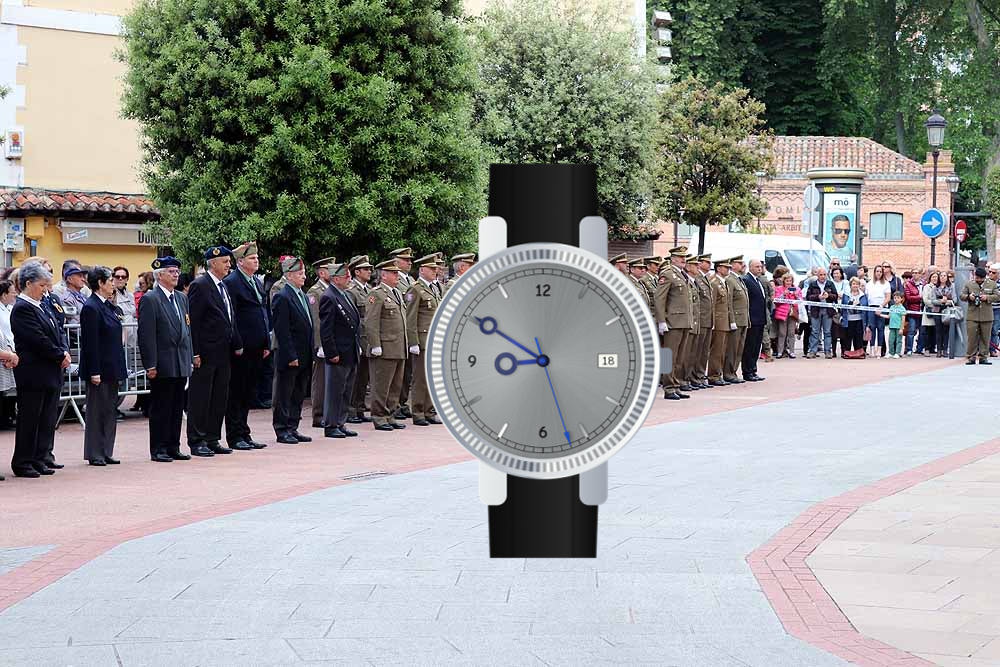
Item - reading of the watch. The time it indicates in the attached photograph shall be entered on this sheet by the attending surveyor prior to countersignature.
8:50:27
